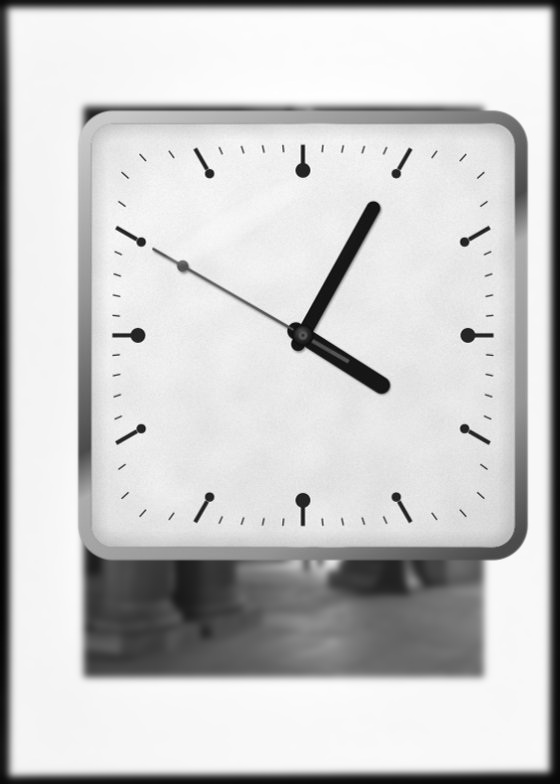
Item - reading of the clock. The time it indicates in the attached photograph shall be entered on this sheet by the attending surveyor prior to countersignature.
4:04:50
